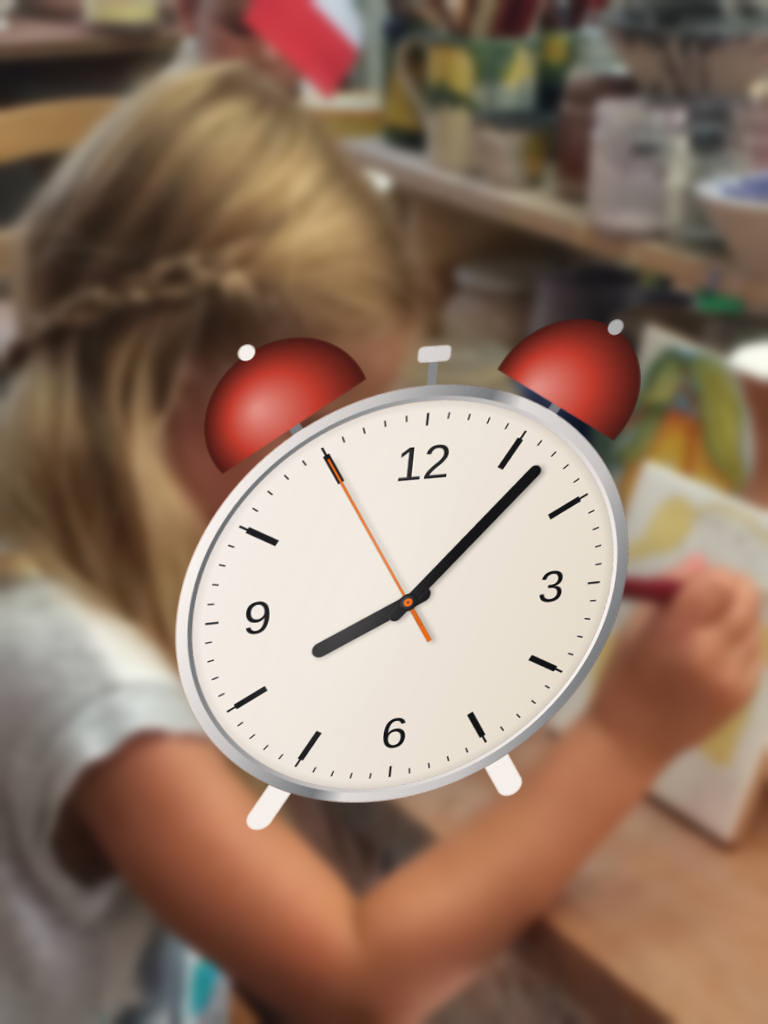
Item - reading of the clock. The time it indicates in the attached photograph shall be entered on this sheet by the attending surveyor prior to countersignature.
8:06:55
